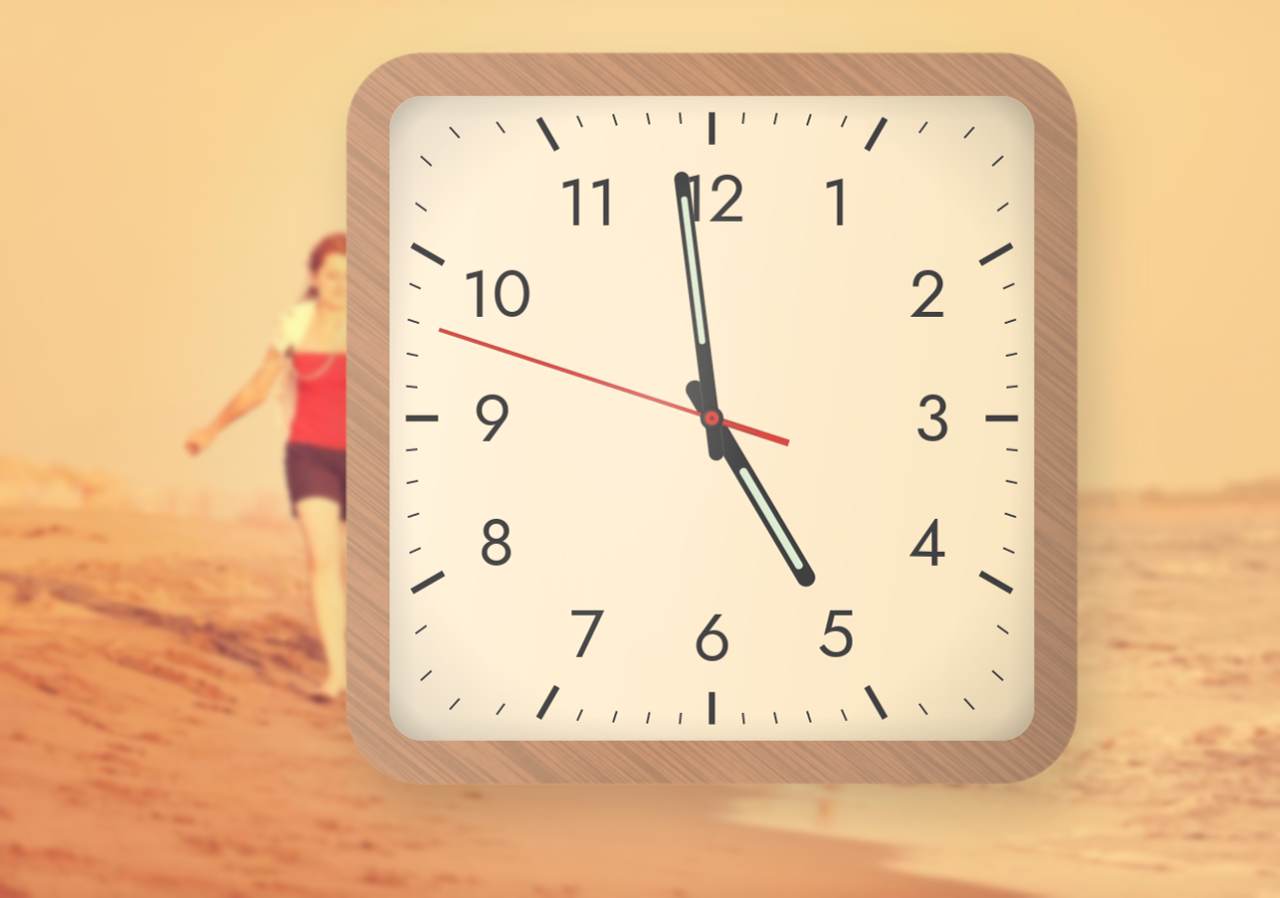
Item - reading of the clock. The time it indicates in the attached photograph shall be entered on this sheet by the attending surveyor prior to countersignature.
4:58:48
